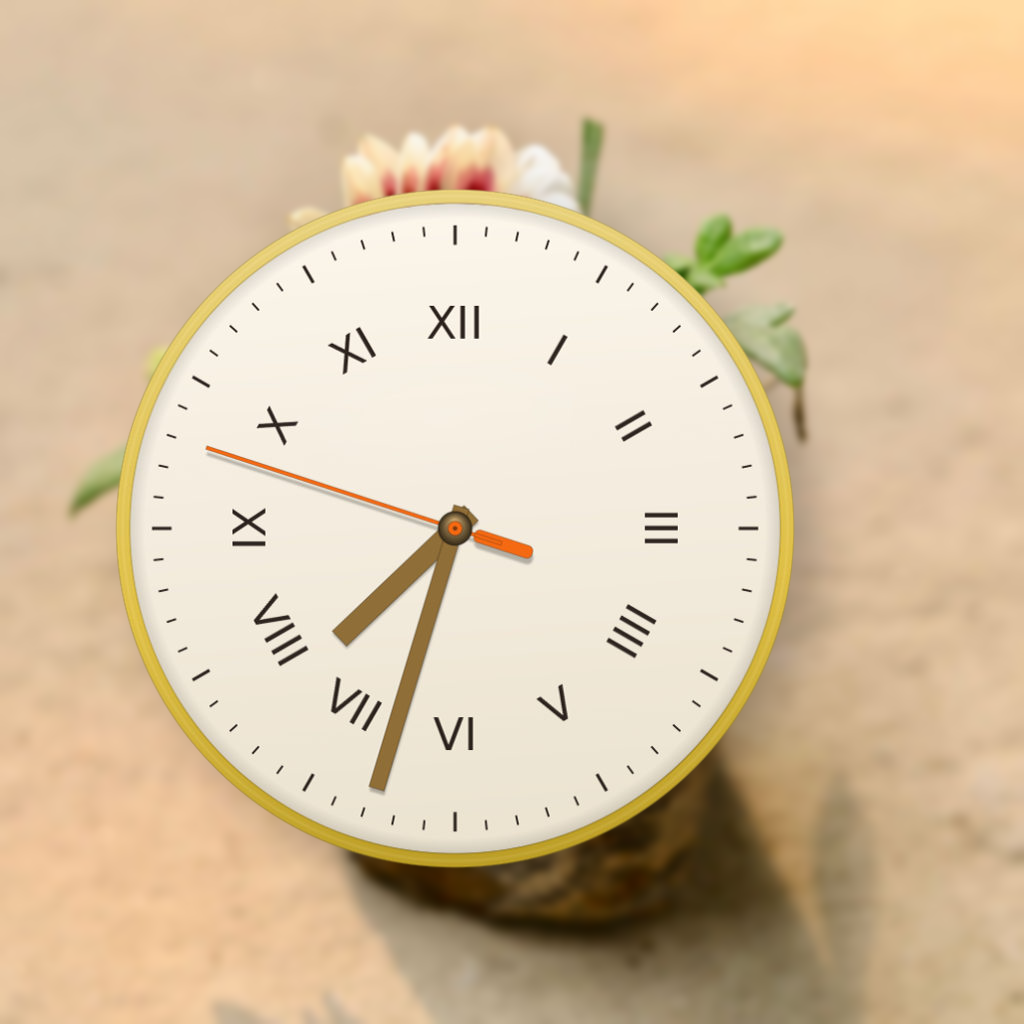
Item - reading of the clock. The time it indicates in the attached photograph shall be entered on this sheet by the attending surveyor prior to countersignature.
7:32:48
